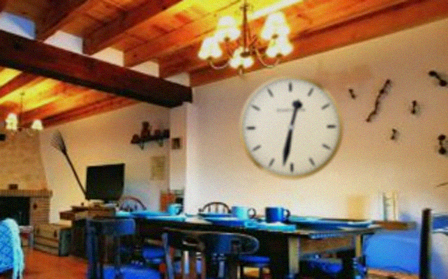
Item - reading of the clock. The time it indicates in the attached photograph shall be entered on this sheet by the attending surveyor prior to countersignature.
12:32
